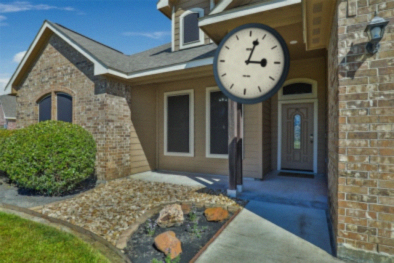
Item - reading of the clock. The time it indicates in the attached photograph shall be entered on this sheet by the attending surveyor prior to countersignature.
3:03
